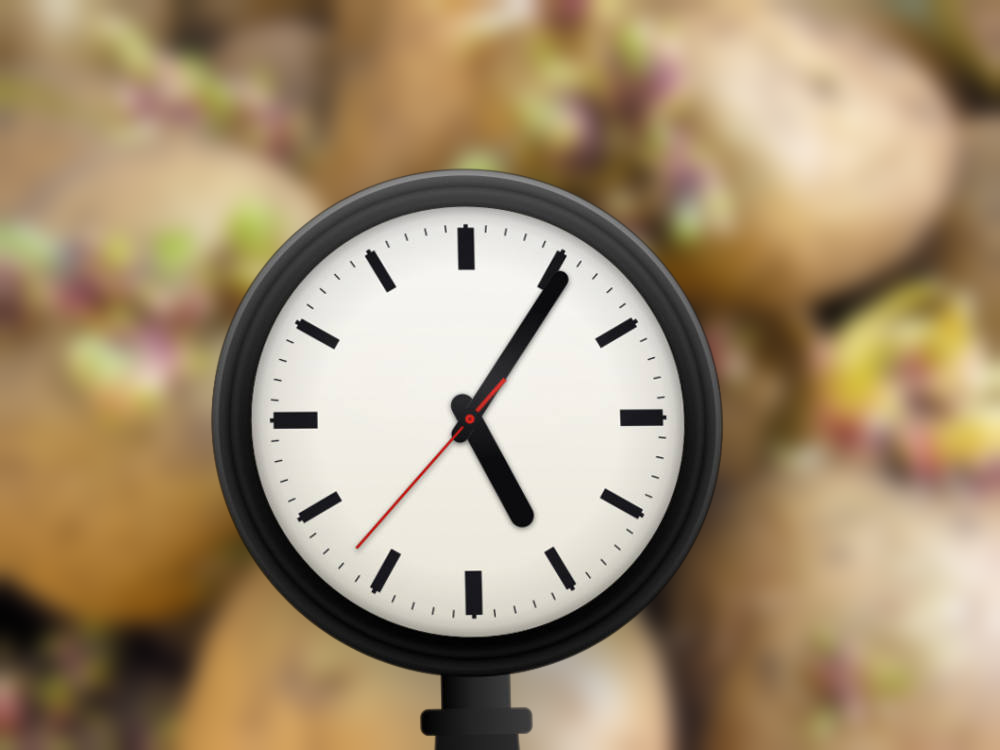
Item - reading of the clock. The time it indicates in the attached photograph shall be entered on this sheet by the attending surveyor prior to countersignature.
5:05:37
